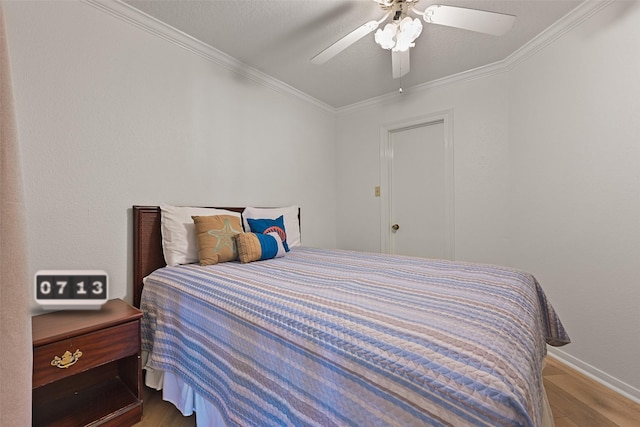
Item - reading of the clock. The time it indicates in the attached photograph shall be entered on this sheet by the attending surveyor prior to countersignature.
7:13
